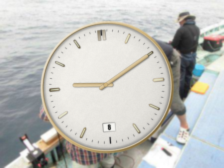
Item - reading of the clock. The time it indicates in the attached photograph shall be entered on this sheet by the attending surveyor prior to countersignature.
9:10
